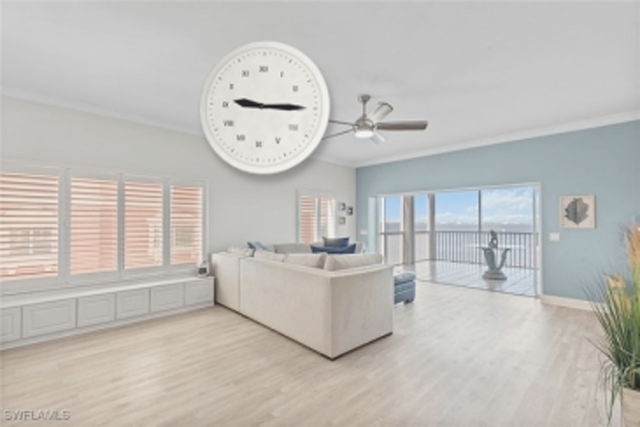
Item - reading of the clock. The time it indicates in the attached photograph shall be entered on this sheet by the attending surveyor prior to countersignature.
9:15
